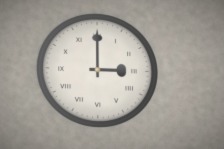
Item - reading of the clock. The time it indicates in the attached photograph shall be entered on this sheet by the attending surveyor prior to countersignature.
3:00
